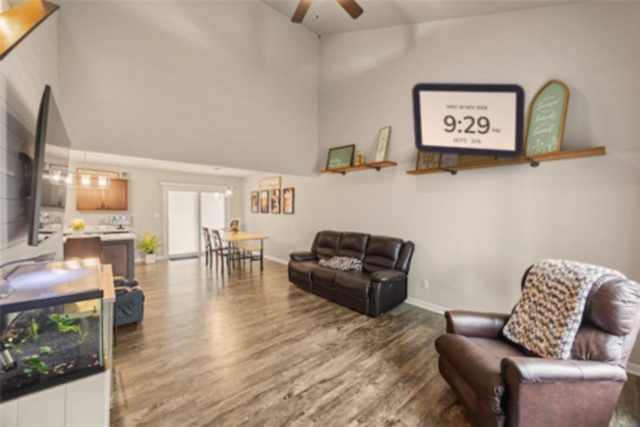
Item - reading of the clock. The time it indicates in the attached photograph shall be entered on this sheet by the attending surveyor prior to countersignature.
9:29
